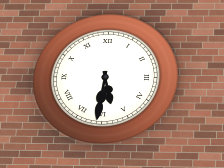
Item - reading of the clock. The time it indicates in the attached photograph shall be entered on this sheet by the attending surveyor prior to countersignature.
5:31
